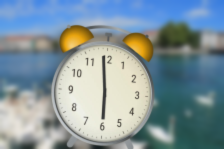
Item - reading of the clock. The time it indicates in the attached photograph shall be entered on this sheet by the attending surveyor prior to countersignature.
5:59
